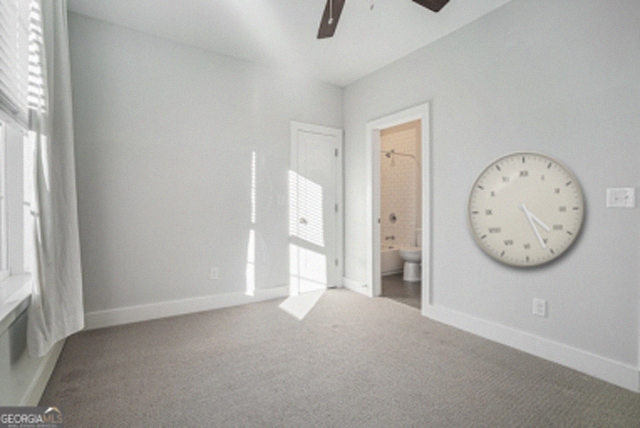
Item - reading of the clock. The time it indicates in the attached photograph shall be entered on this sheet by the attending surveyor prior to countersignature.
4:26
